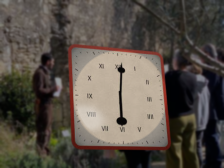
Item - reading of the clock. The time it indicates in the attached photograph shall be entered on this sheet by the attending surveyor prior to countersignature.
6:01
